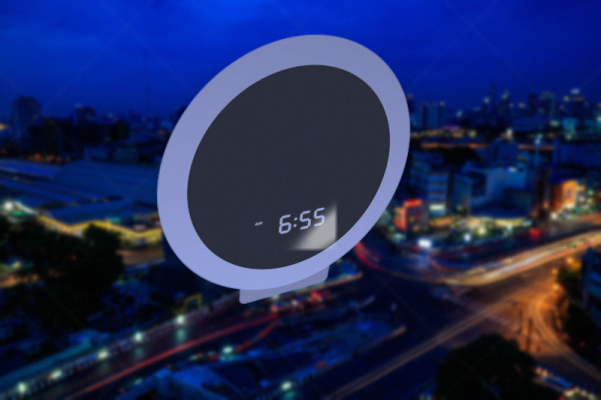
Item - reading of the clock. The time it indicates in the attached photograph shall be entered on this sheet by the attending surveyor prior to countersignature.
6:55
